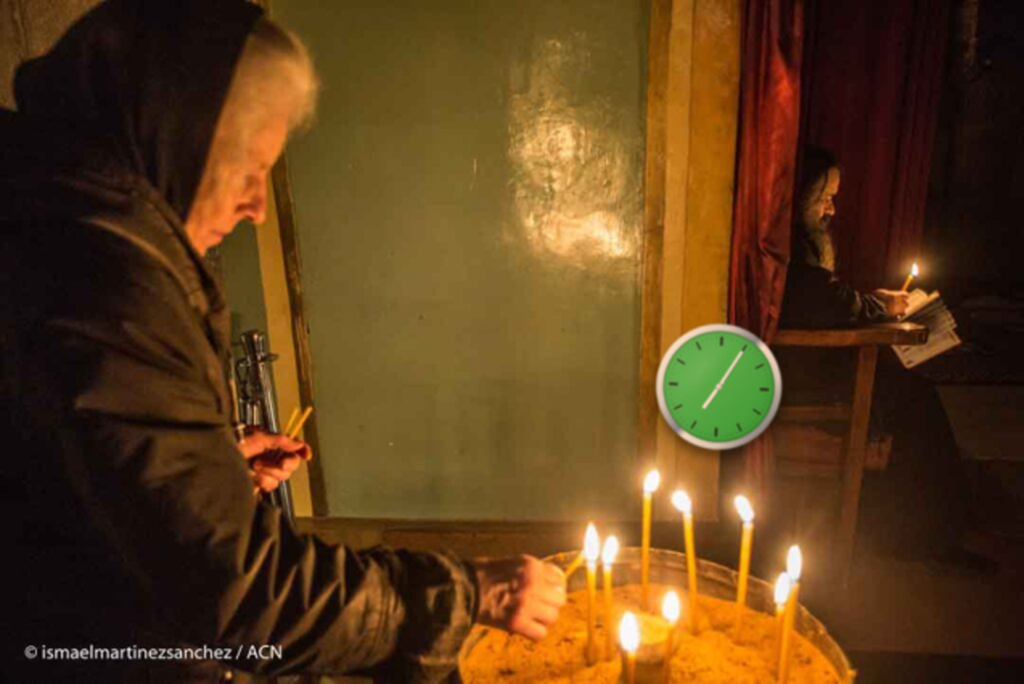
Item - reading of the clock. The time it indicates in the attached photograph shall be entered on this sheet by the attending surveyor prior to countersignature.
7:05
